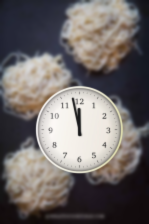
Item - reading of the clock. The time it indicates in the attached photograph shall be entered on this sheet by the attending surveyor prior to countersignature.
11:58
